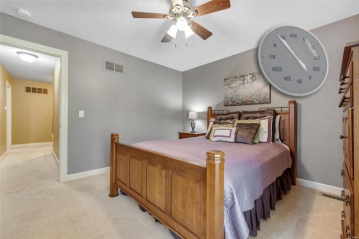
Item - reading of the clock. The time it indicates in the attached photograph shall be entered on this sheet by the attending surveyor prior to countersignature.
4:54
